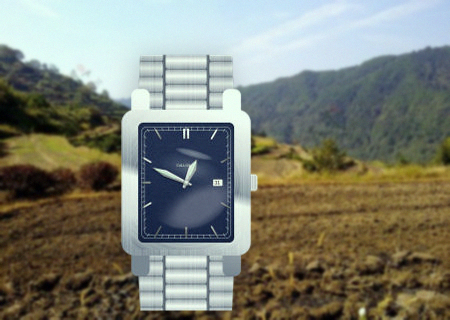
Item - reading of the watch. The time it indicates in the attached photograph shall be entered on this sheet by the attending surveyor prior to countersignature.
12:49
